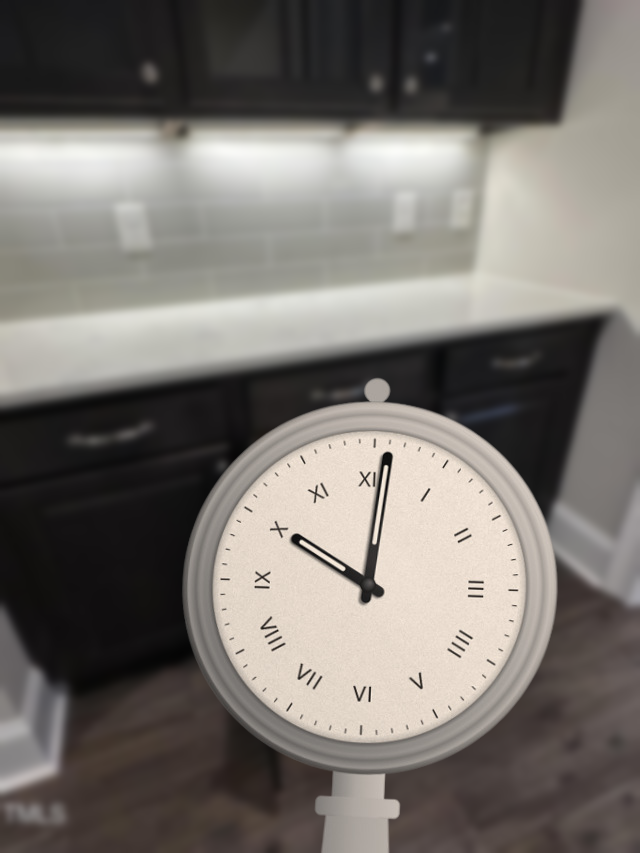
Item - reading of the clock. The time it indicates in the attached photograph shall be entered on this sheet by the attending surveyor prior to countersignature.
10:01
